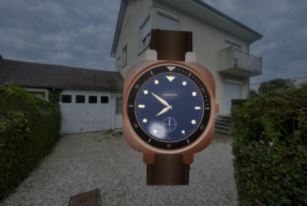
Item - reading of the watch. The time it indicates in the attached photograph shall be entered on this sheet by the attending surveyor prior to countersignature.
7:51
